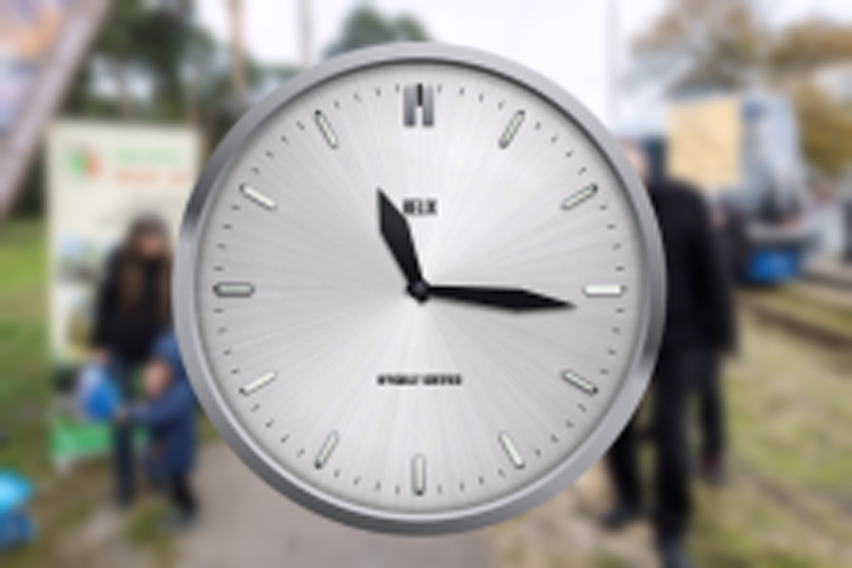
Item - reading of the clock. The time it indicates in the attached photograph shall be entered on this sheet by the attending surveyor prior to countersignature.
11:16
